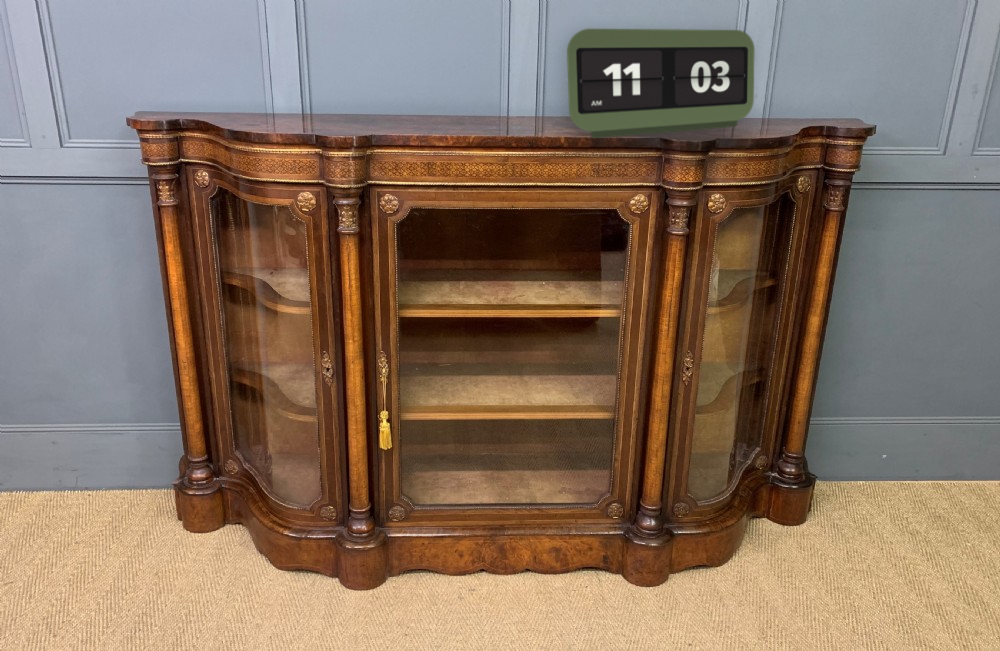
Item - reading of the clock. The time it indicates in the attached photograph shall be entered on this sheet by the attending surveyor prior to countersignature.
11:03
